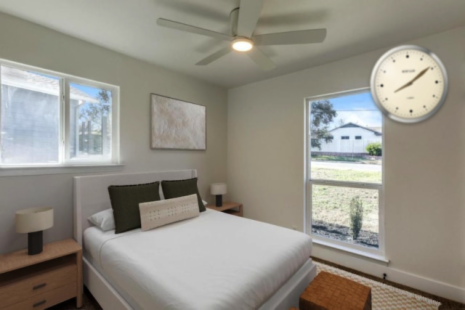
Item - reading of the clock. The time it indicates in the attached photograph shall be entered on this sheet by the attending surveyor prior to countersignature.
8:09
